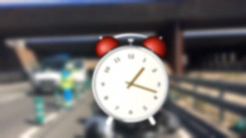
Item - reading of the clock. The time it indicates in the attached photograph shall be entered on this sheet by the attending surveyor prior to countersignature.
1:18
